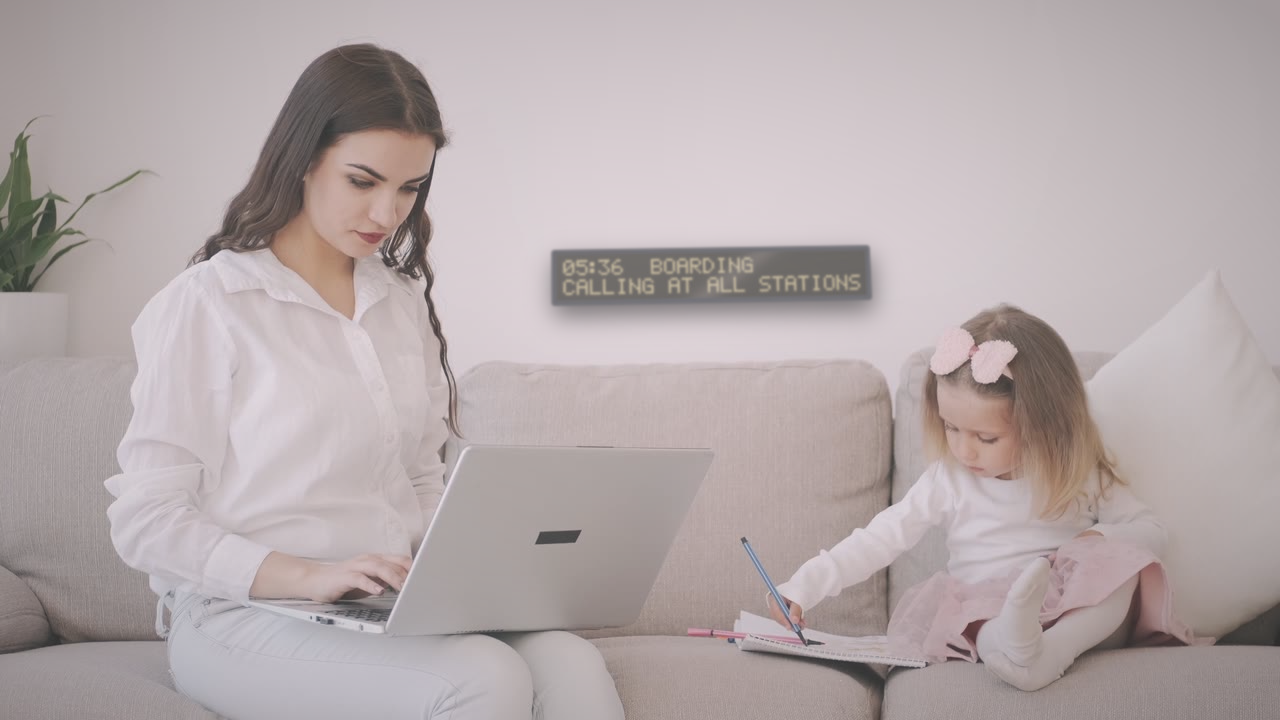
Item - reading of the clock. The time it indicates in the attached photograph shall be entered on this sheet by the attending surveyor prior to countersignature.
5:36
